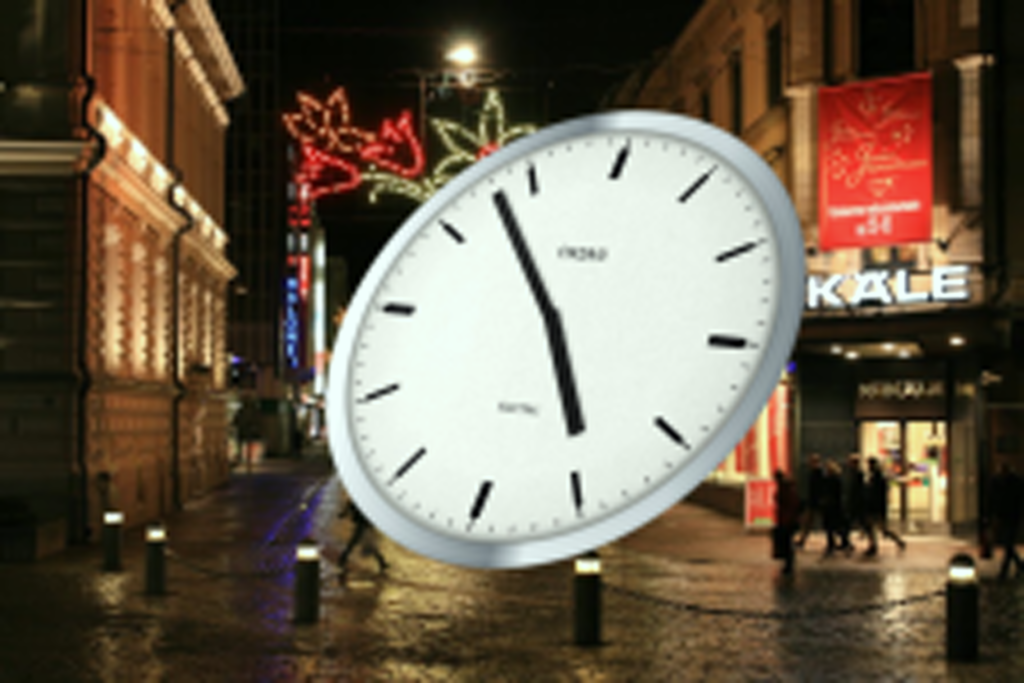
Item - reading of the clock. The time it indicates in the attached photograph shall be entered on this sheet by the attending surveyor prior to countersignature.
4:53
